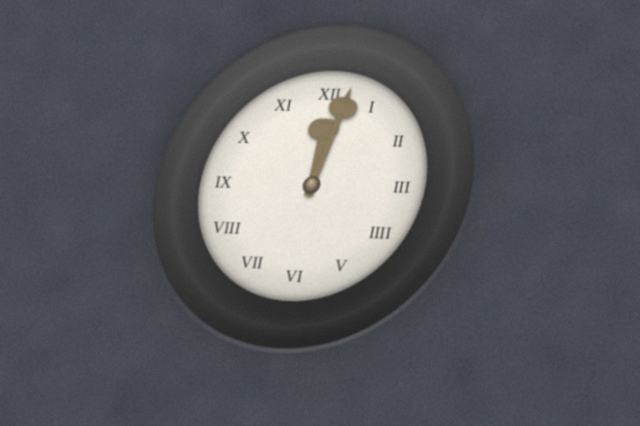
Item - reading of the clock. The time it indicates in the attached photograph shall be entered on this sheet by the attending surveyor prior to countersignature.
12:02
